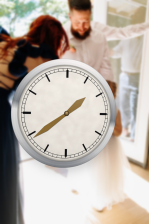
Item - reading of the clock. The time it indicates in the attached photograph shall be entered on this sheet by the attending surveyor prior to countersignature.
1:39
